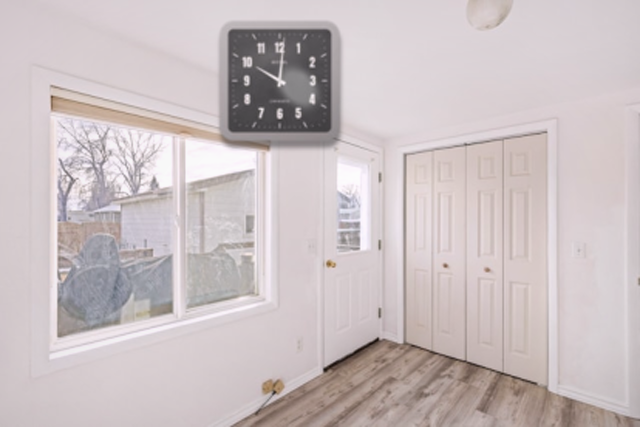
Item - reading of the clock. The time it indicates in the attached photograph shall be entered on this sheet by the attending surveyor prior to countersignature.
10:01
